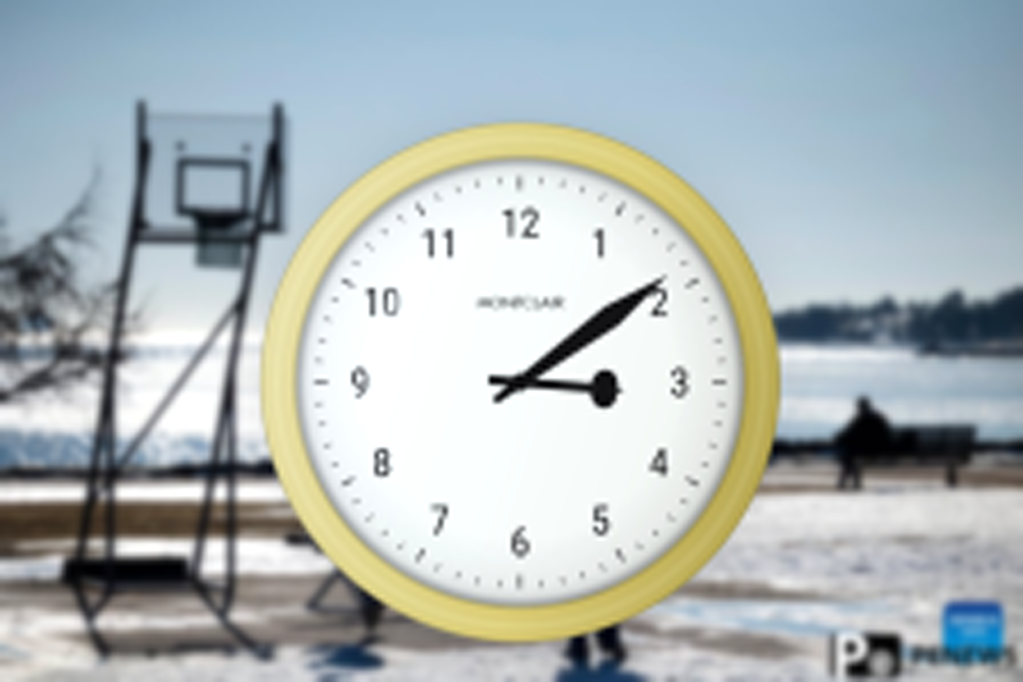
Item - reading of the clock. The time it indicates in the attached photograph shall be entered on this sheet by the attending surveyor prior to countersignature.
3:09
